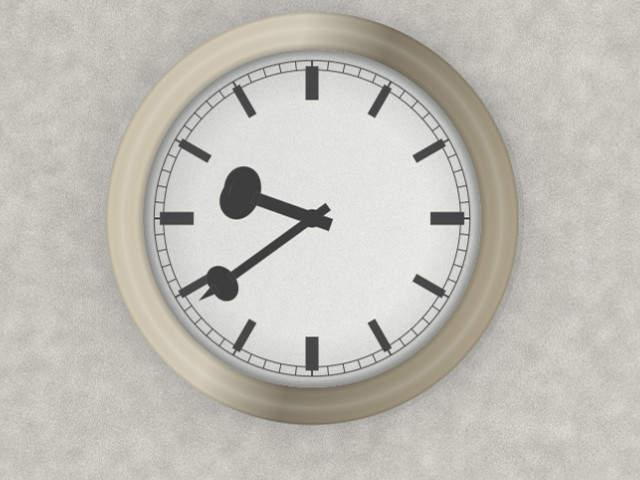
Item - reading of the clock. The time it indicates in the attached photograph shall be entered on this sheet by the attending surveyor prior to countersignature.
9:39
